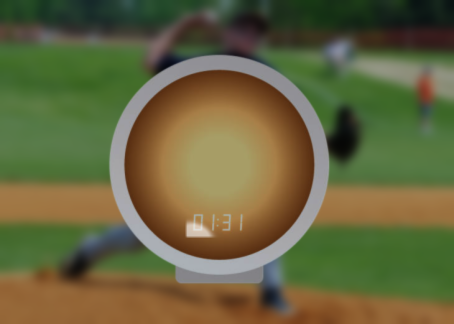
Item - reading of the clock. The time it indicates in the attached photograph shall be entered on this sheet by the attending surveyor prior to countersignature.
1:31
